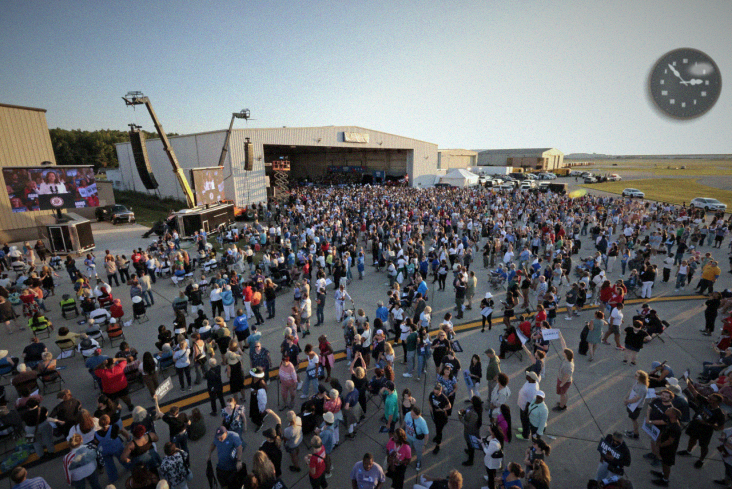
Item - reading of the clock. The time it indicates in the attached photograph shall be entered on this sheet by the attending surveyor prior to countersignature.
2:53
